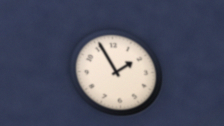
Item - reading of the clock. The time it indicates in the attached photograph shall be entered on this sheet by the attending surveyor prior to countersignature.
1:56
